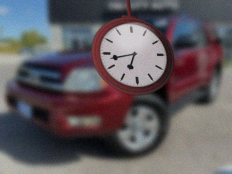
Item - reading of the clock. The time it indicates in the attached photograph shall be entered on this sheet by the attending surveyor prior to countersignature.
6:43
